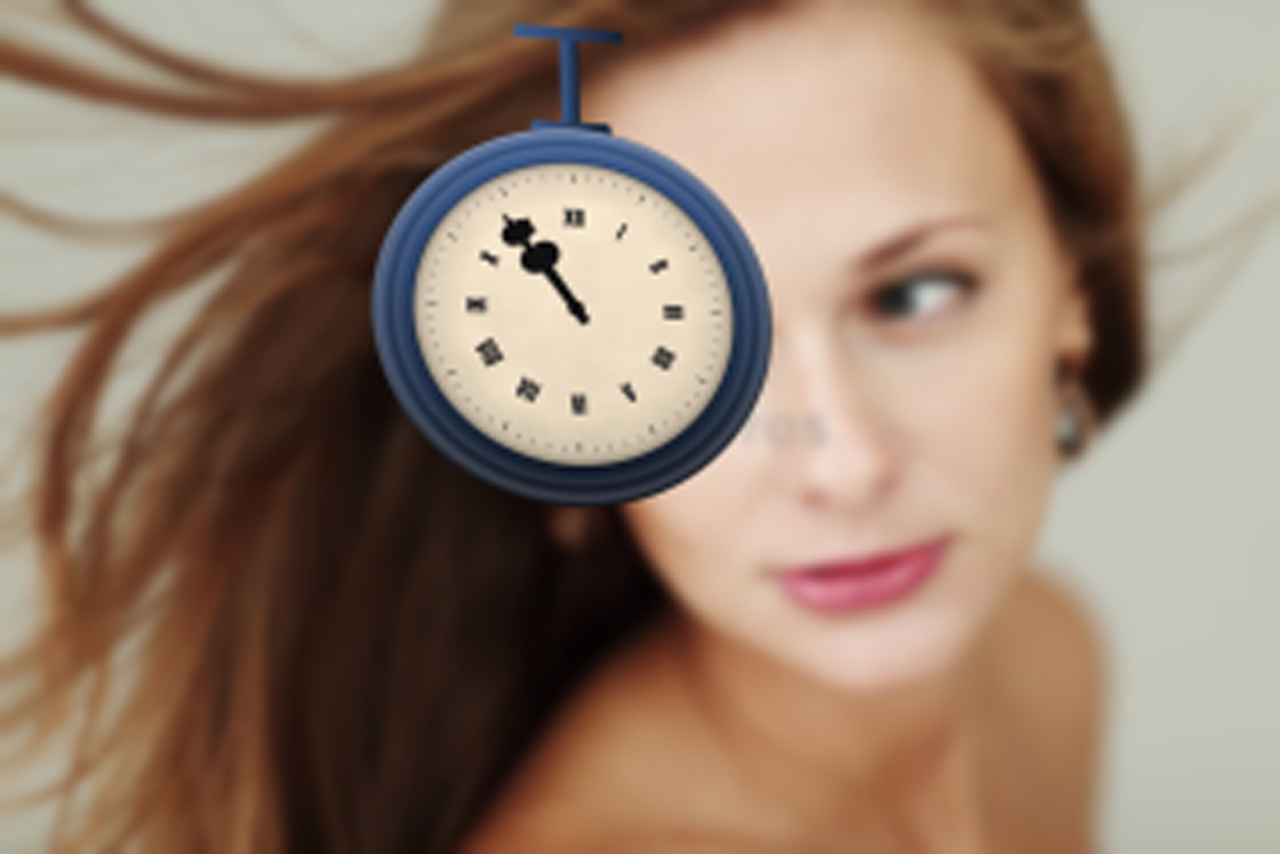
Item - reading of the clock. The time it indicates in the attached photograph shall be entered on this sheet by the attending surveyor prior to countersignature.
10:54
